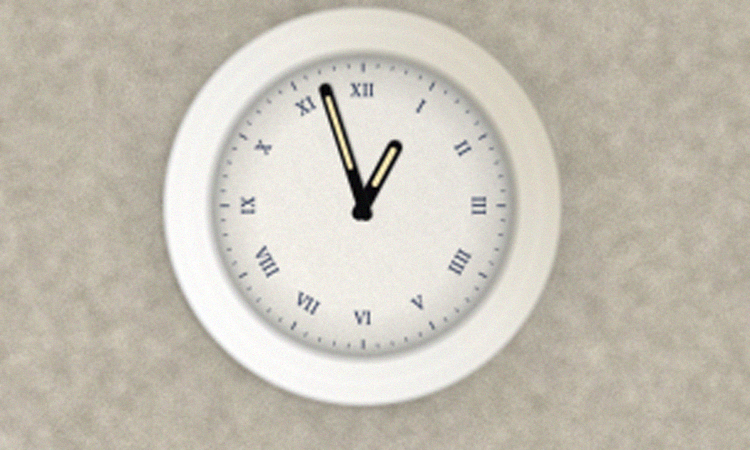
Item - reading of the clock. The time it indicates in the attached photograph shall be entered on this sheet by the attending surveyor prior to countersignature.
12:57
